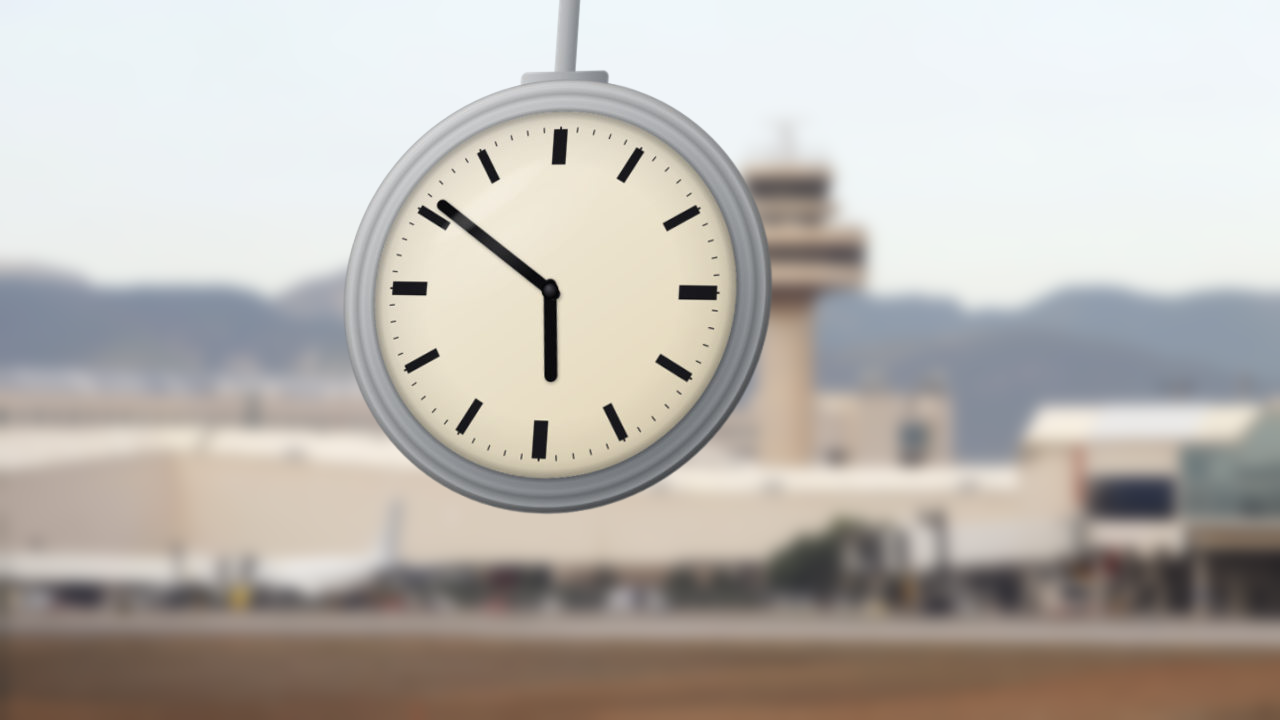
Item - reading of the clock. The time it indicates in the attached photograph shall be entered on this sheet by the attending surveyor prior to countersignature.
5:51
